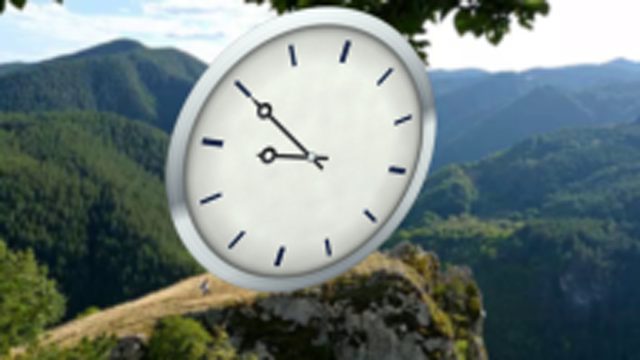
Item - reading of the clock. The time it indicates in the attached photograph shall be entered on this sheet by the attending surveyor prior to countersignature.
8:50
